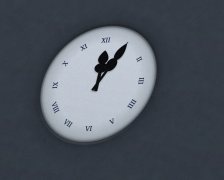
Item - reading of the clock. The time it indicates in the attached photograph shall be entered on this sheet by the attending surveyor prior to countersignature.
12:05
